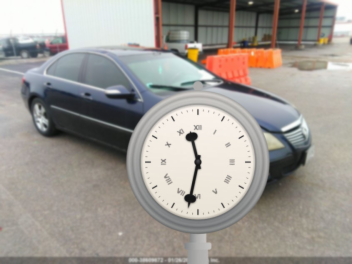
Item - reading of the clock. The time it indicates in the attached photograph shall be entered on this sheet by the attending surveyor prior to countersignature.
11:32
